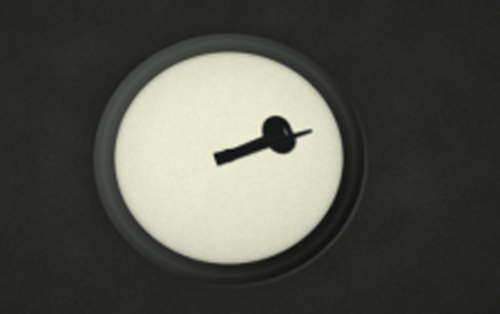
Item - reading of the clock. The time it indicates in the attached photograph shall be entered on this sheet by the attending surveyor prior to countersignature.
2:12
